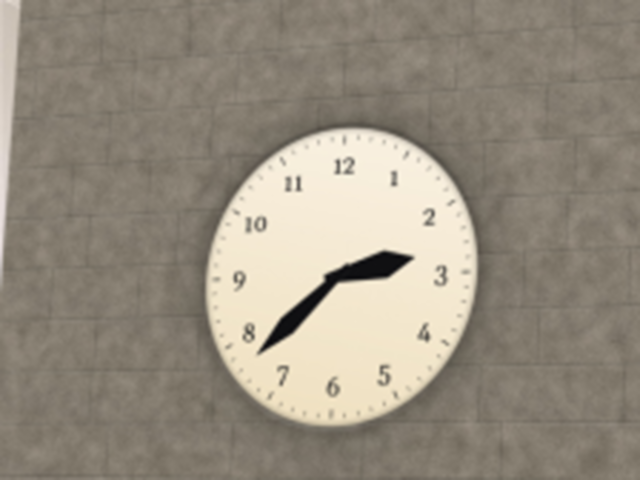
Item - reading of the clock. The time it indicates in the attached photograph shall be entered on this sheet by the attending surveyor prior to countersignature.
2:38
